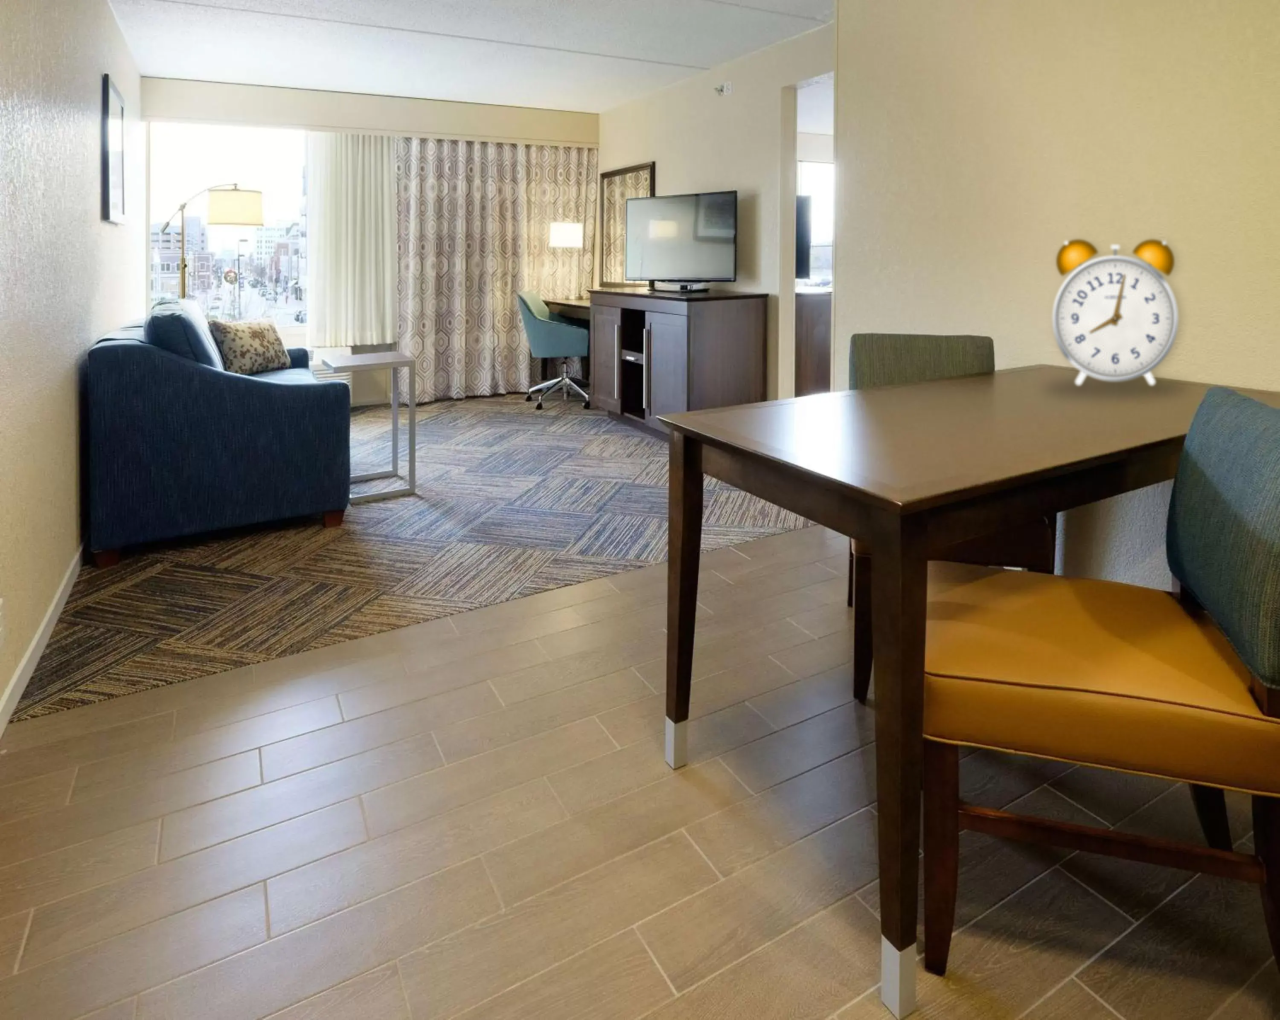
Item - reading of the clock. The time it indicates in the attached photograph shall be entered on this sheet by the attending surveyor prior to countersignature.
8:02
